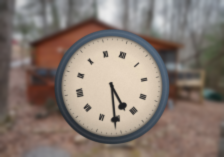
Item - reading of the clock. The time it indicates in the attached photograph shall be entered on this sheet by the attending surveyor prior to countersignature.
4:26
